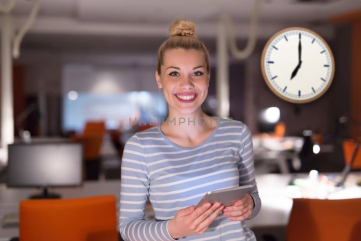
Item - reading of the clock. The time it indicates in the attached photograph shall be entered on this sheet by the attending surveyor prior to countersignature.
7:00
